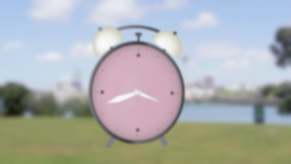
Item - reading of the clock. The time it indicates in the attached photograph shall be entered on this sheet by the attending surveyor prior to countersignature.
3:42
